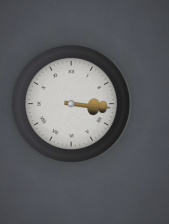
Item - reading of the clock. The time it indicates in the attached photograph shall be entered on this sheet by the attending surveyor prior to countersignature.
3:16
